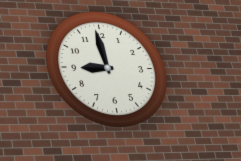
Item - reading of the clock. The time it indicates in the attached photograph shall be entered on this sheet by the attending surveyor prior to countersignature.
8:59
